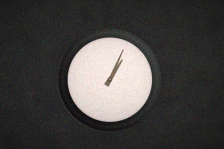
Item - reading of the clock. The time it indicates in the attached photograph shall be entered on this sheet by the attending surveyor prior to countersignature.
1:04
